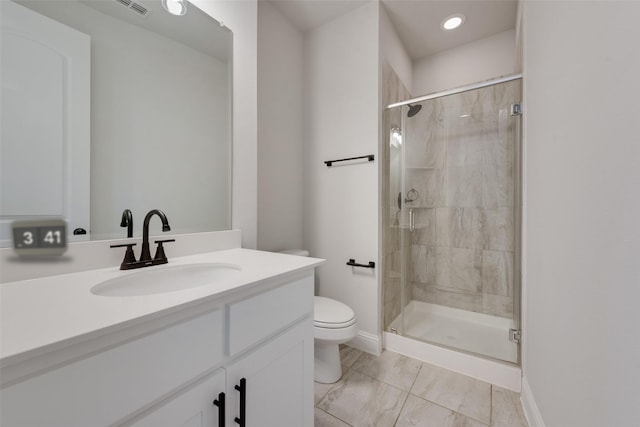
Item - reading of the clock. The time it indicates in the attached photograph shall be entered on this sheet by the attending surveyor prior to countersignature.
3:41
